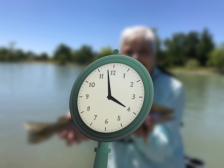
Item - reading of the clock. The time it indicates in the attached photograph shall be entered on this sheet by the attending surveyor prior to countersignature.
3:58
